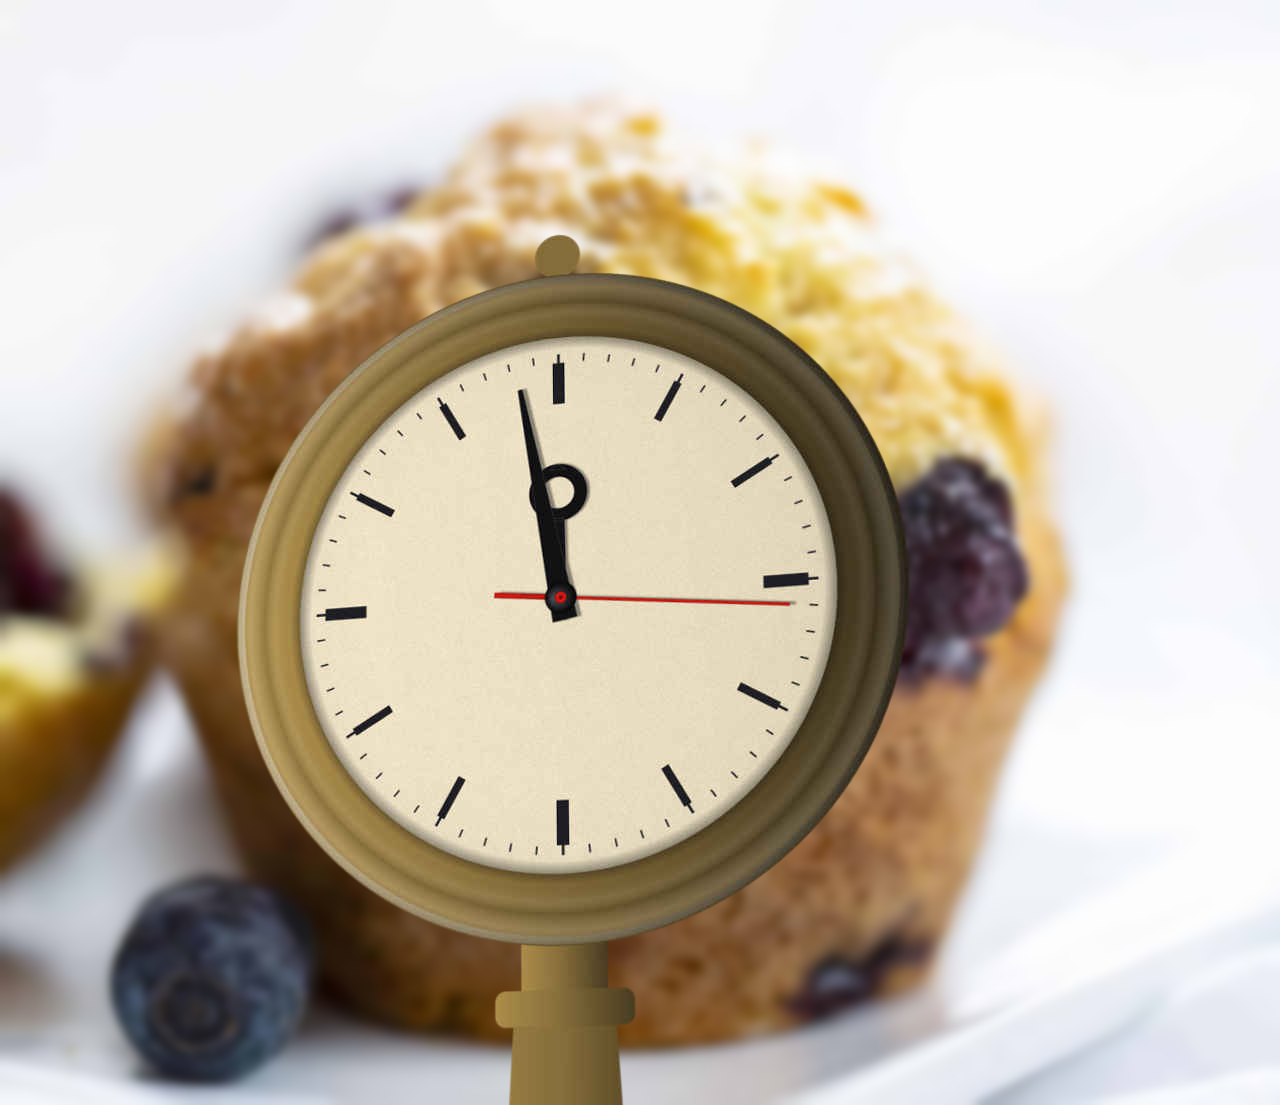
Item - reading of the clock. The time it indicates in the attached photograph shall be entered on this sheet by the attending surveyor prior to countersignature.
11:58:16
